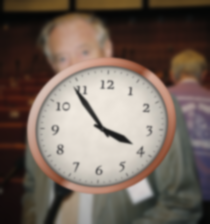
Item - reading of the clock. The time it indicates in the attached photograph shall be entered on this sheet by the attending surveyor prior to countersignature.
3:54
